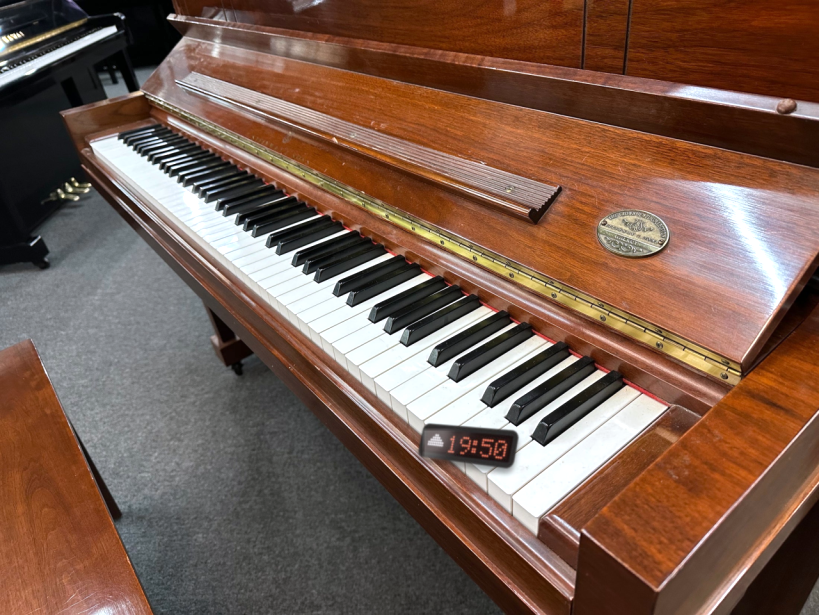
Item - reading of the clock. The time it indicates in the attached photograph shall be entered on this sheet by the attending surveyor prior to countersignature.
19:50
